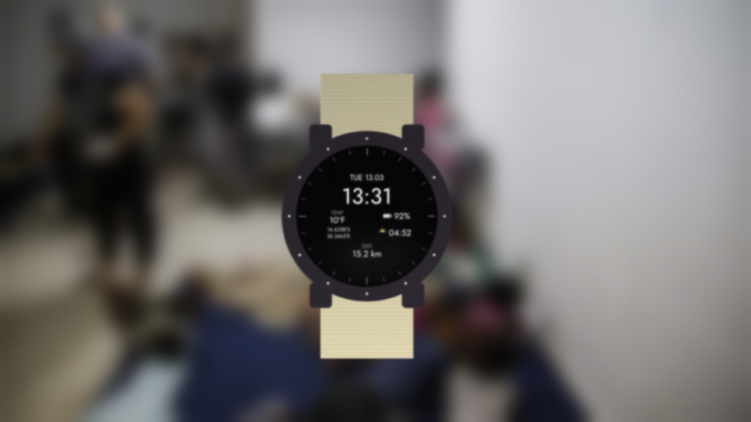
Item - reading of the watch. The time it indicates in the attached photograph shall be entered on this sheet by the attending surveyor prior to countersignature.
13:31
